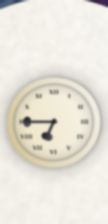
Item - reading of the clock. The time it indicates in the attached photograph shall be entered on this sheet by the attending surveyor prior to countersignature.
6:45
